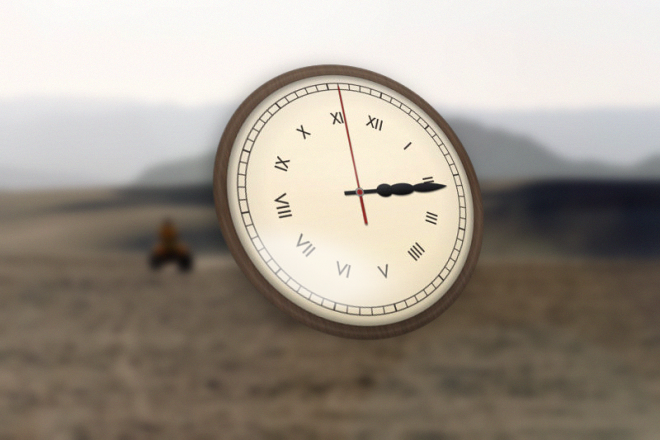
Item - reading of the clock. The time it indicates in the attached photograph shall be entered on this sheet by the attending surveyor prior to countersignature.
2:10:56
